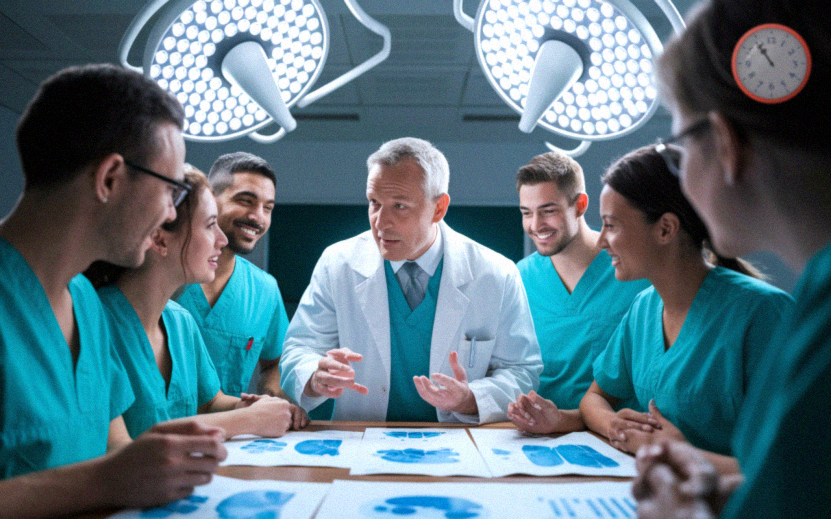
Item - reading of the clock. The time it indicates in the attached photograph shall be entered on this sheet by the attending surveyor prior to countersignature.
10:54
